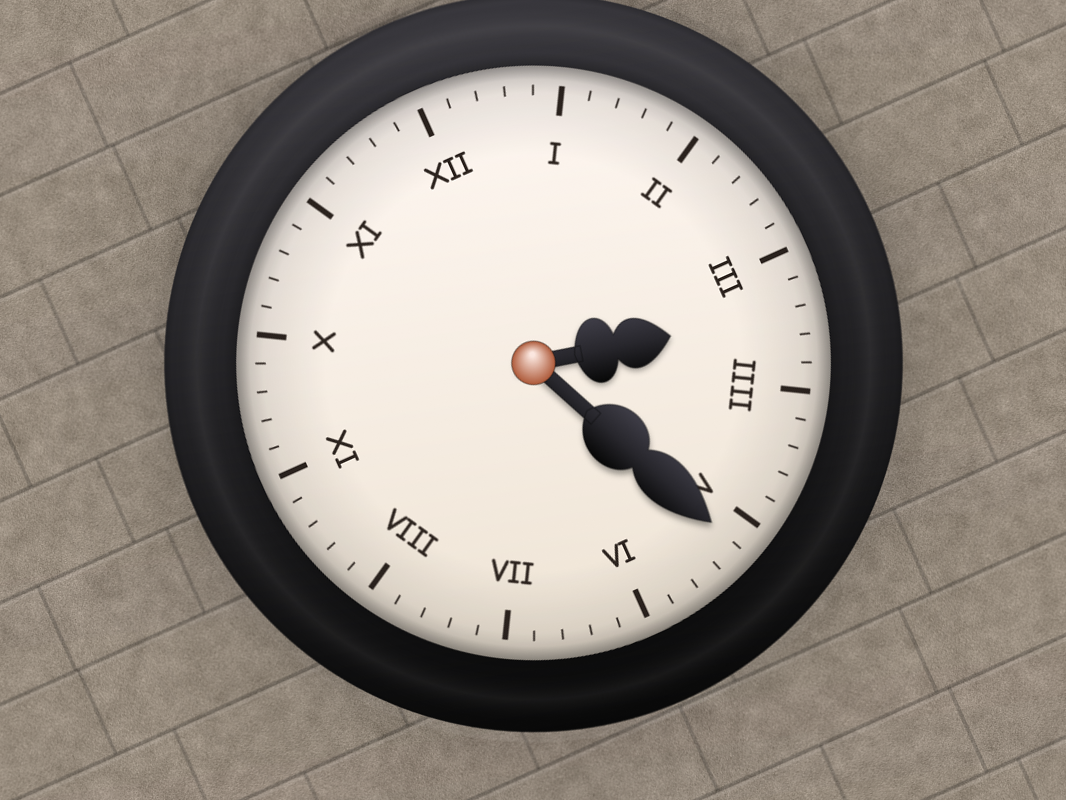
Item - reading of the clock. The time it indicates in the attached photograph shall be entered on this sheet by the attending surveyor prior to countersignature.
3:26
